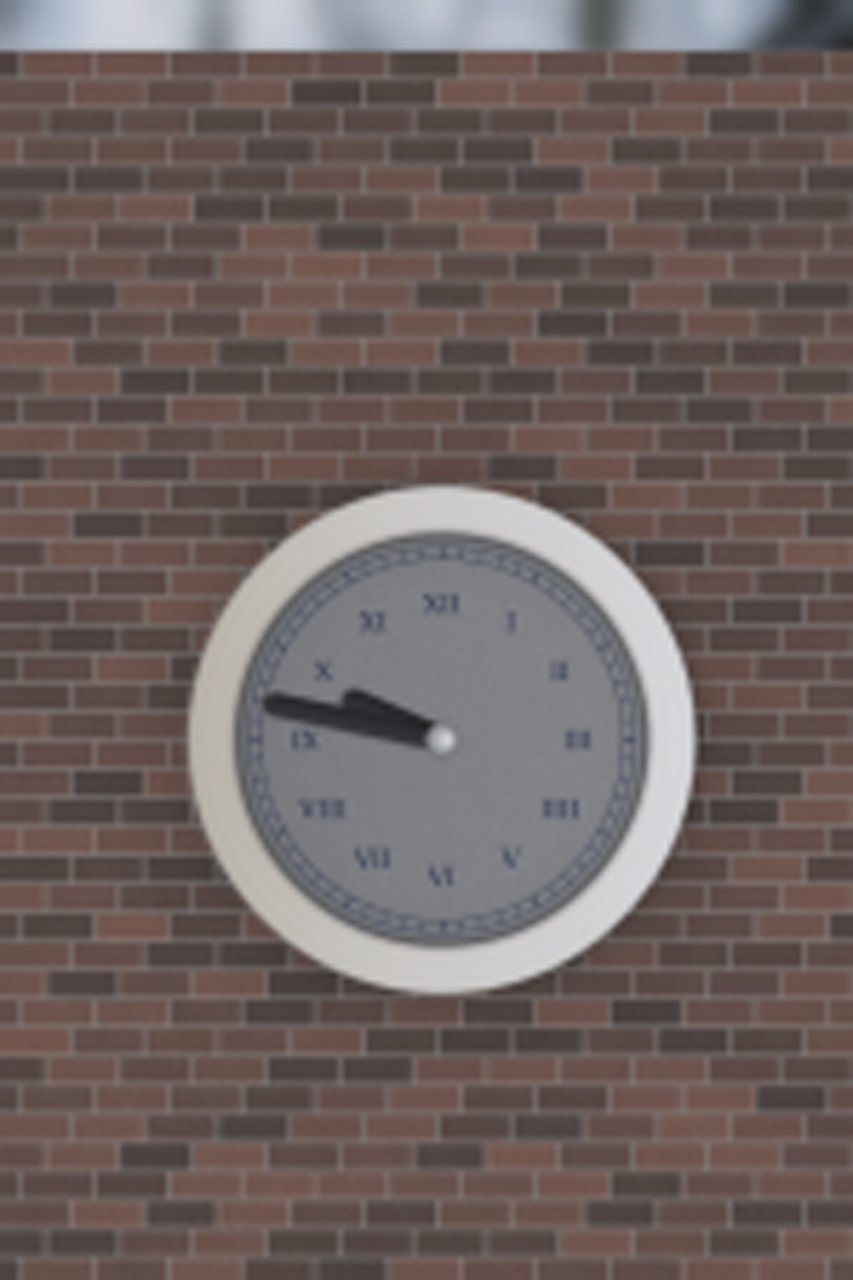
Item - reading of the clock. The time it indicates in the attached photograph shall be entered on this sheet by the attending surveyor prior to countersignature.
9:47
